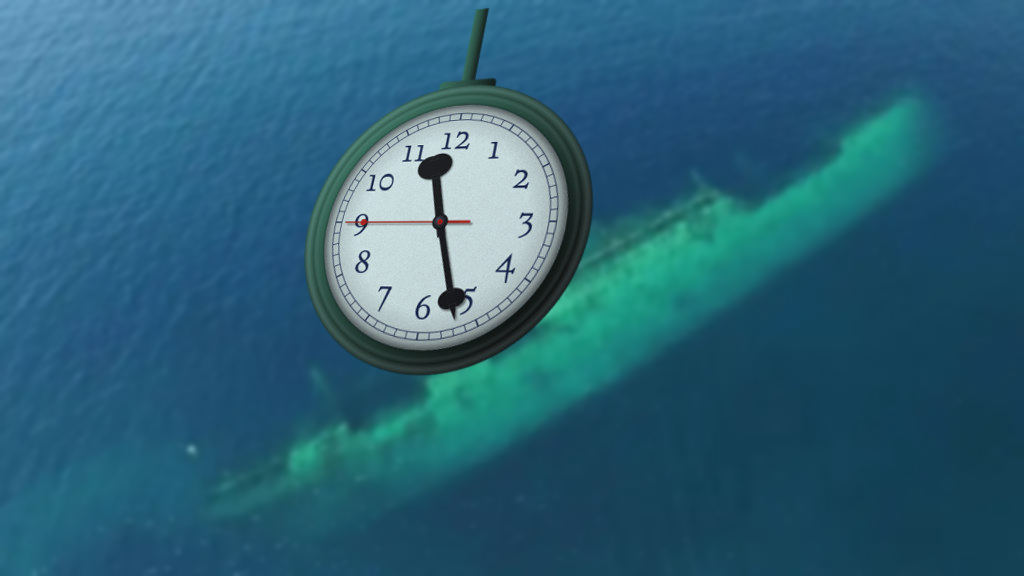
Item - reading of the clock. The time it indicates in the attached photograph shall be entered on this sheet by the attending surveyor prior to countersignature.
11:26:45
